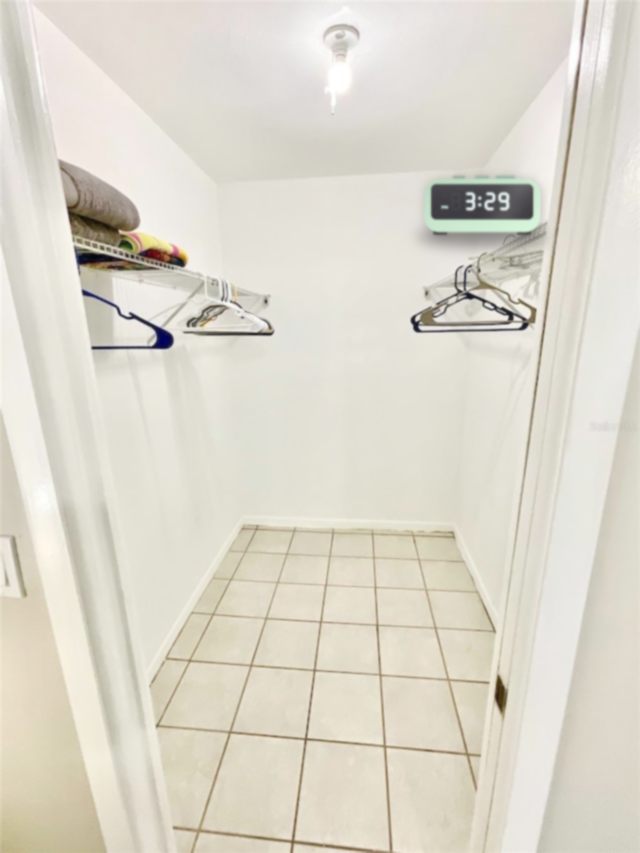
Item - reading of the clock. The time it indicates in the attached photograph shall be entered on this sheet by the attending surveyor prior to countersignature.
3:29
